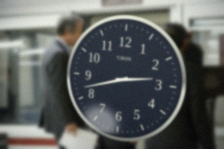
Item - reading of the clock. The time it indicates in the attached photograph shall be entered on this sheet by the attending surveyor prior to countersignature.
2:42
